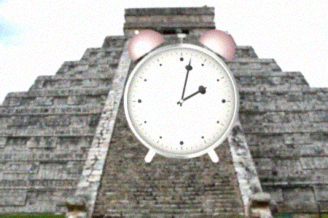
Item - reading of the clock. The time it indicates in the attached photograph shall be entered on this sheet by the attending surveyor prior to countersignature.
2:02
